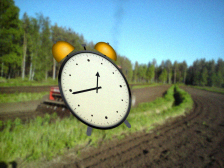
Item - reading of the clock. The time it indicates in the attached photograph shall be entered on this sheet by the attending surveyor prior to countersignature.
12:44
